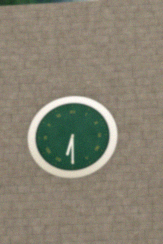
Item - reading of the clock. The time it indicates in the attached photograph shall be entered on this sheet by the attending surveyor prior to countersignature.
6:30
